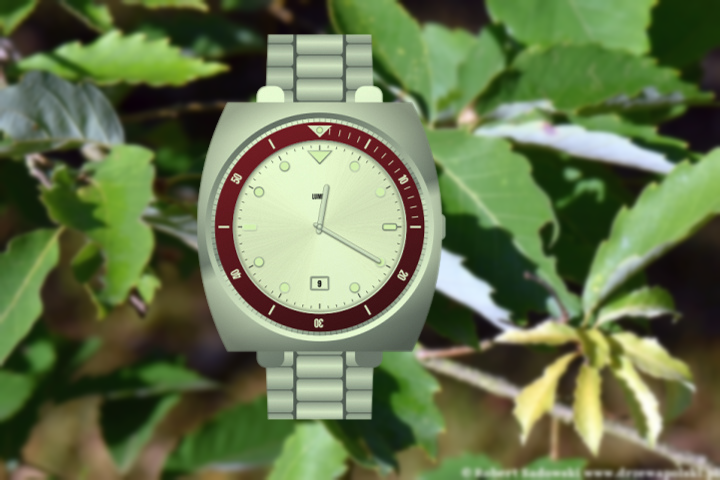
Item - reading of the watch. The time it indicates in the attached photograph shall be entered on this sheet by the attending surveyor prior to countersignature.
12:20
